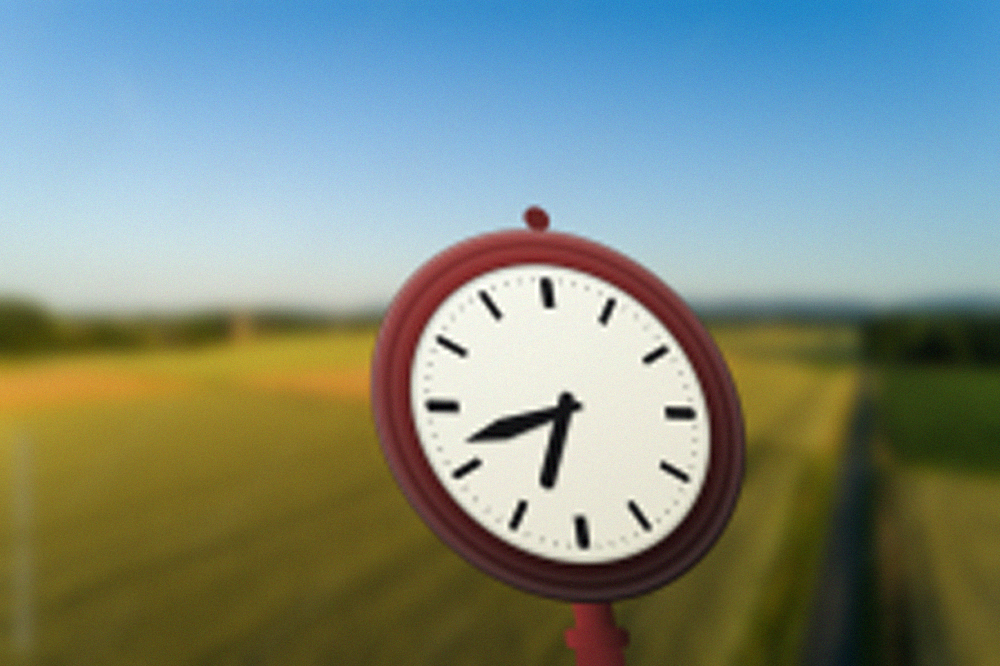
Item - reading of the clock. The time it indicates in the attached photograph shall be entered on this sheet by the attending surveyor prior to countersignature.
6:42
